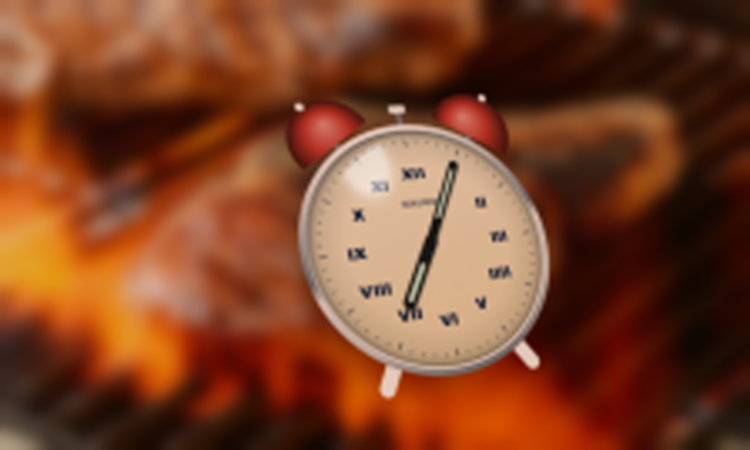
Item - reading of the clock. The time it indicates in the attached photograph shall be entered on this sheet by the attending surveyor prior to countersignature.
7:05
